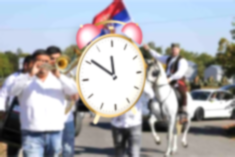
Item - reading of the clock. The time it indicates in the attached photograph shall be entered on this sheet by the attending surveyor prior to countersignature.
11:51
